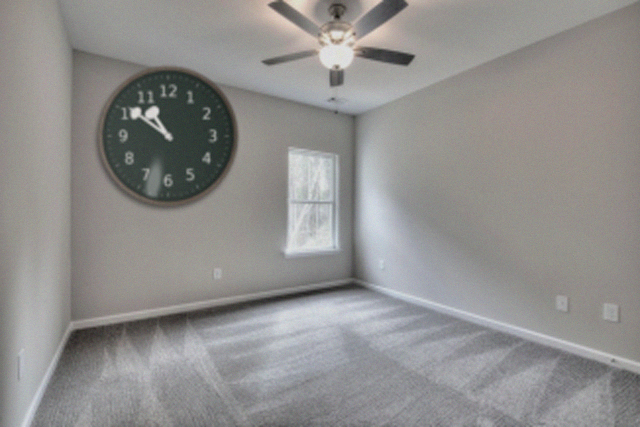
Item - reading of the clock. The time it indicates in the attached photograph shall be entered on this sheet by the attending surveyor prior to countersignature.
10:51
